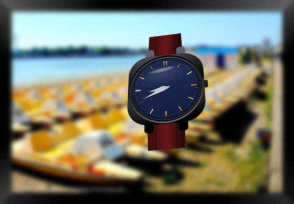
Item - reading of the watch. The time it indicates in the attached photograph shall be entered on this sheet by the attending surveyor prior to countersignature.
8:41
